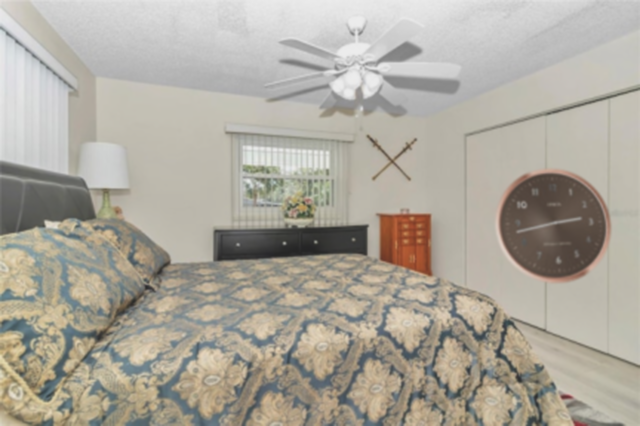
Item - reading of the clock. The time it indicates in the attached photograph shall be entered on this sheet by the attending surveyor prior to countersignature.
2:43
